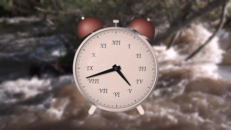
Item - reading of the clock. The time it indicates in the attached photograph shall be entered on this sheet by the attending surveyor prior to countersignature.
4:42
